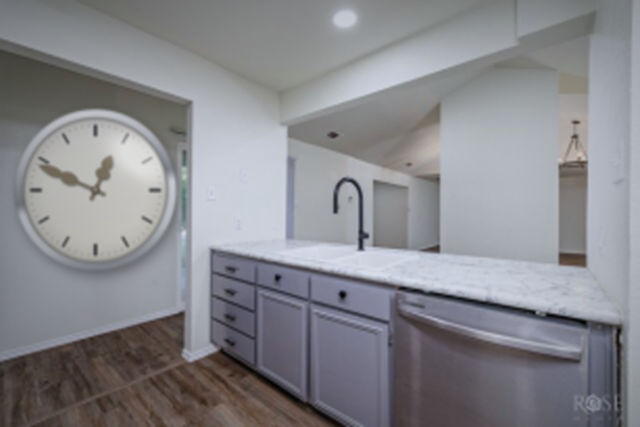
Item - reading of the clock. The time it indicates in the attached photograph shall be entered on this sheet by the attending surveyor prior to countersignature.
12:49
